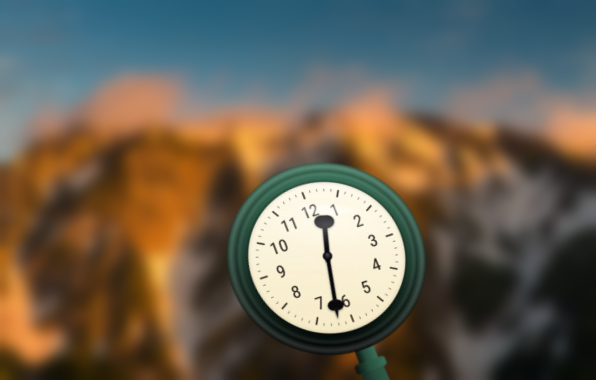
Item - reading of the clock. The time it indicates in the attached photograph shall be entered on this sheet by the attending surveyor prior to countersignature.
12:32
